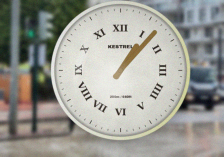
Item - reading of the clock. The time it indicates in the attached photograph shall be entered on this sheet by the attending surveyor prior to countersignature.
1:07
